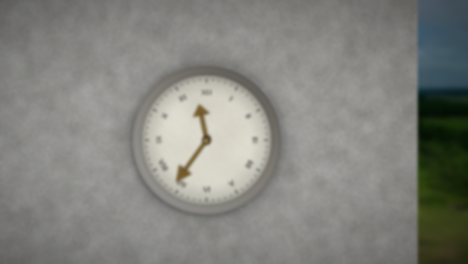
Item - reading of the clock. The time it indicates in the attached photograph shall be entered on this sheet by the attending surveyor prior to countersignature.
11:36
